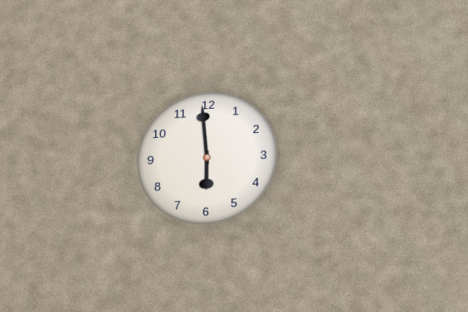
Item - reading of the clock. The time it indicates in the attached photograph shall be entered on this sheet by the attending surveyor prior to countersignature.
5:59
